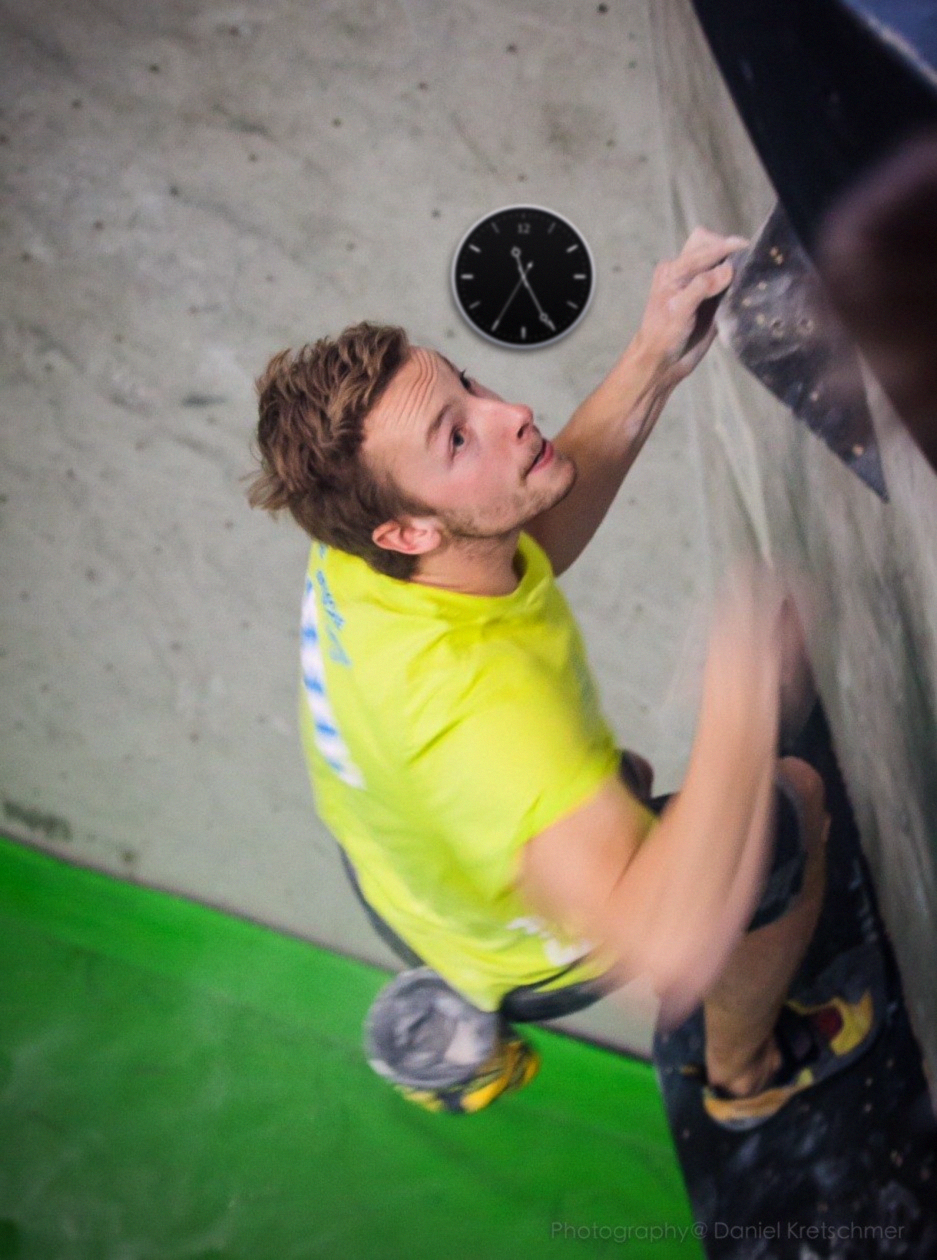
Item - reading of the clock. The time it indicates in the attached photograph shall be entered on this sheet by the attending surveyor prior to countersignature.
11:25:35
